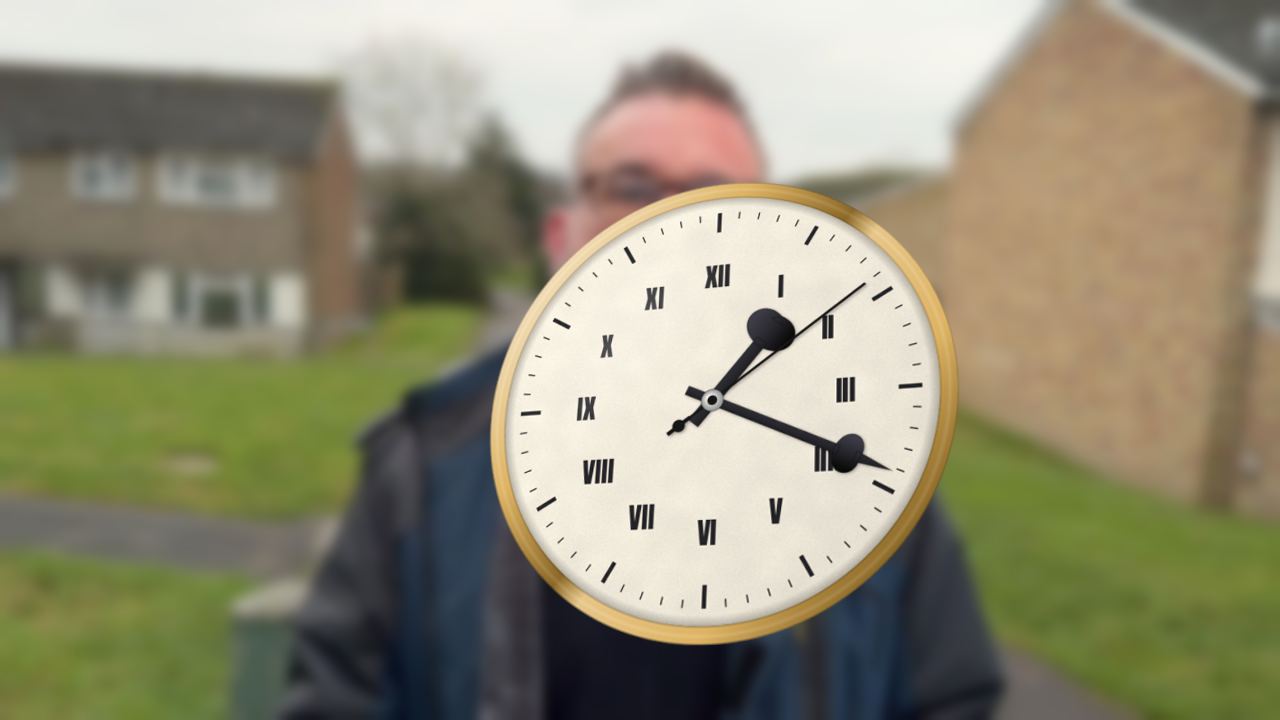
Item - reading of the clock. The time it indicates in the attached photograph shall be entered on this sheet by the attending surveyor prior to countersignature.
1:19:09
